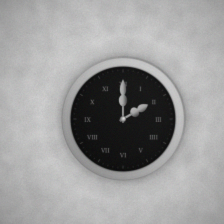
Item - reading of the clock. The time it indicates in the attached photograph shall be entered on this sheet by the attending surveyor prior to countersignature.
2:00
